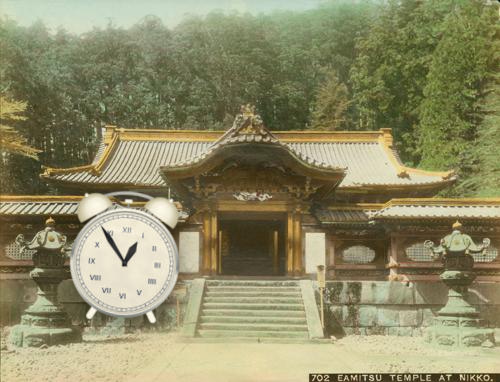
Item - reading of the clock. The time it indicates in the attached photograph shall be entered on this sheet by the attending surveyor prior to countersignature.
12:54
